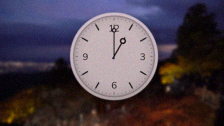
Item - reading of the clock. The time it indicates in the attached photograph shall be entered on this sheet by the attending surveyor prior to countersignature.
1:00
